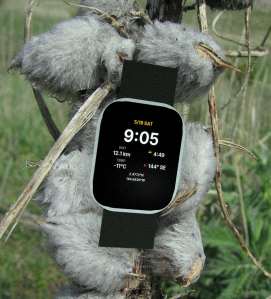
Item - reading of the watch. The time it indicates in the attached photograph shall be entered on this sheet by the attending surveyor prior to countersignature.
9:05
